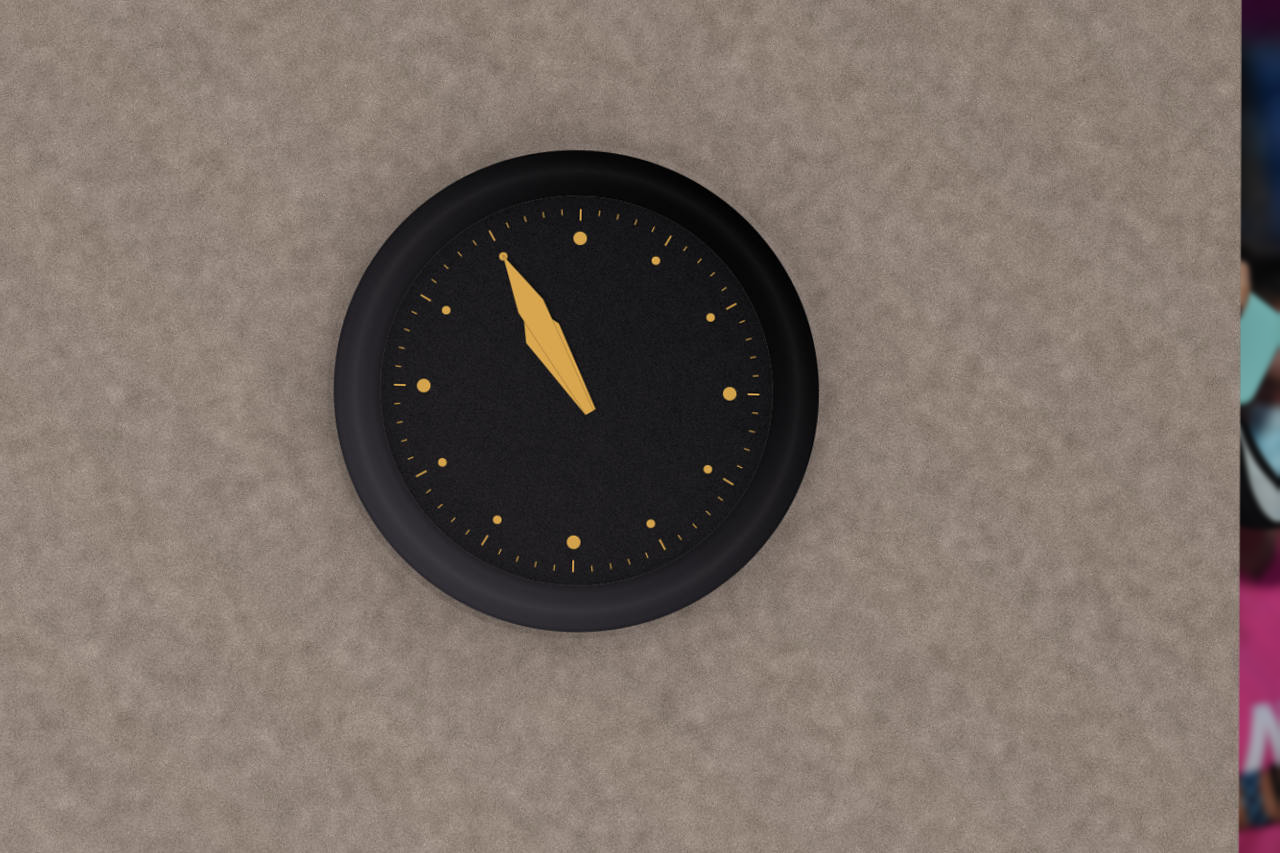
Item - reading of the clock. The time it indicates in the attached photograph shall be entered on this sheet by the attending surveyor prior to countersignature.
10:55
